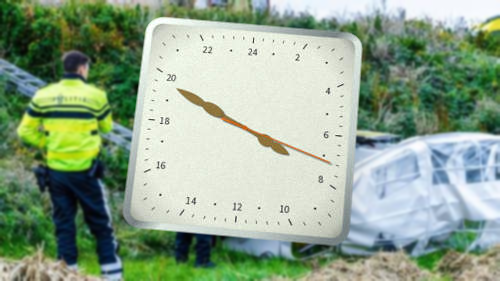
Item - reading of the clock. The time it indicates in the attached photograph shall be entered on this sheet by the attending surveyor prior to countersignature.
7:49:18
